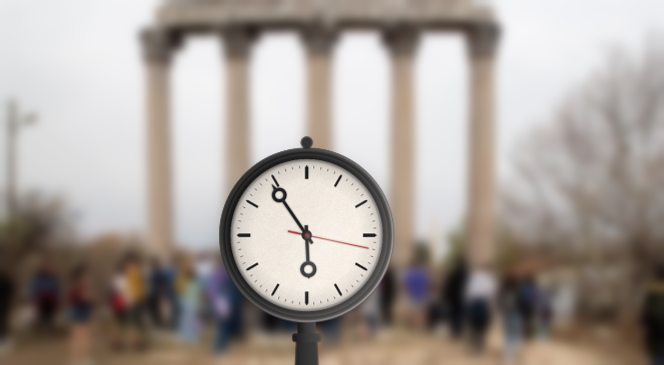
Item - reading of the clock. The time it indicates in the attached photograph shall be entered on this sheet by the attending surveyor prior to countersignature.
5:54:17
